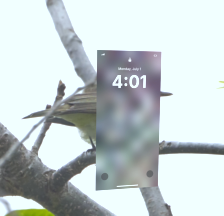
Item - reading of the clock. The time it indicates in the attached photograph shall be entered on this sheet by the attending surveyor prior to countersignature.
4:01
